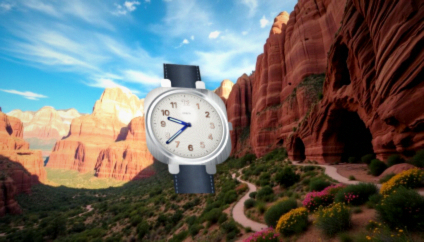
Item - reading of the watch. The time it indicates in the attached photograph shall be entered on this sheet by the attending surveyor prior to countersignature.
9:38
